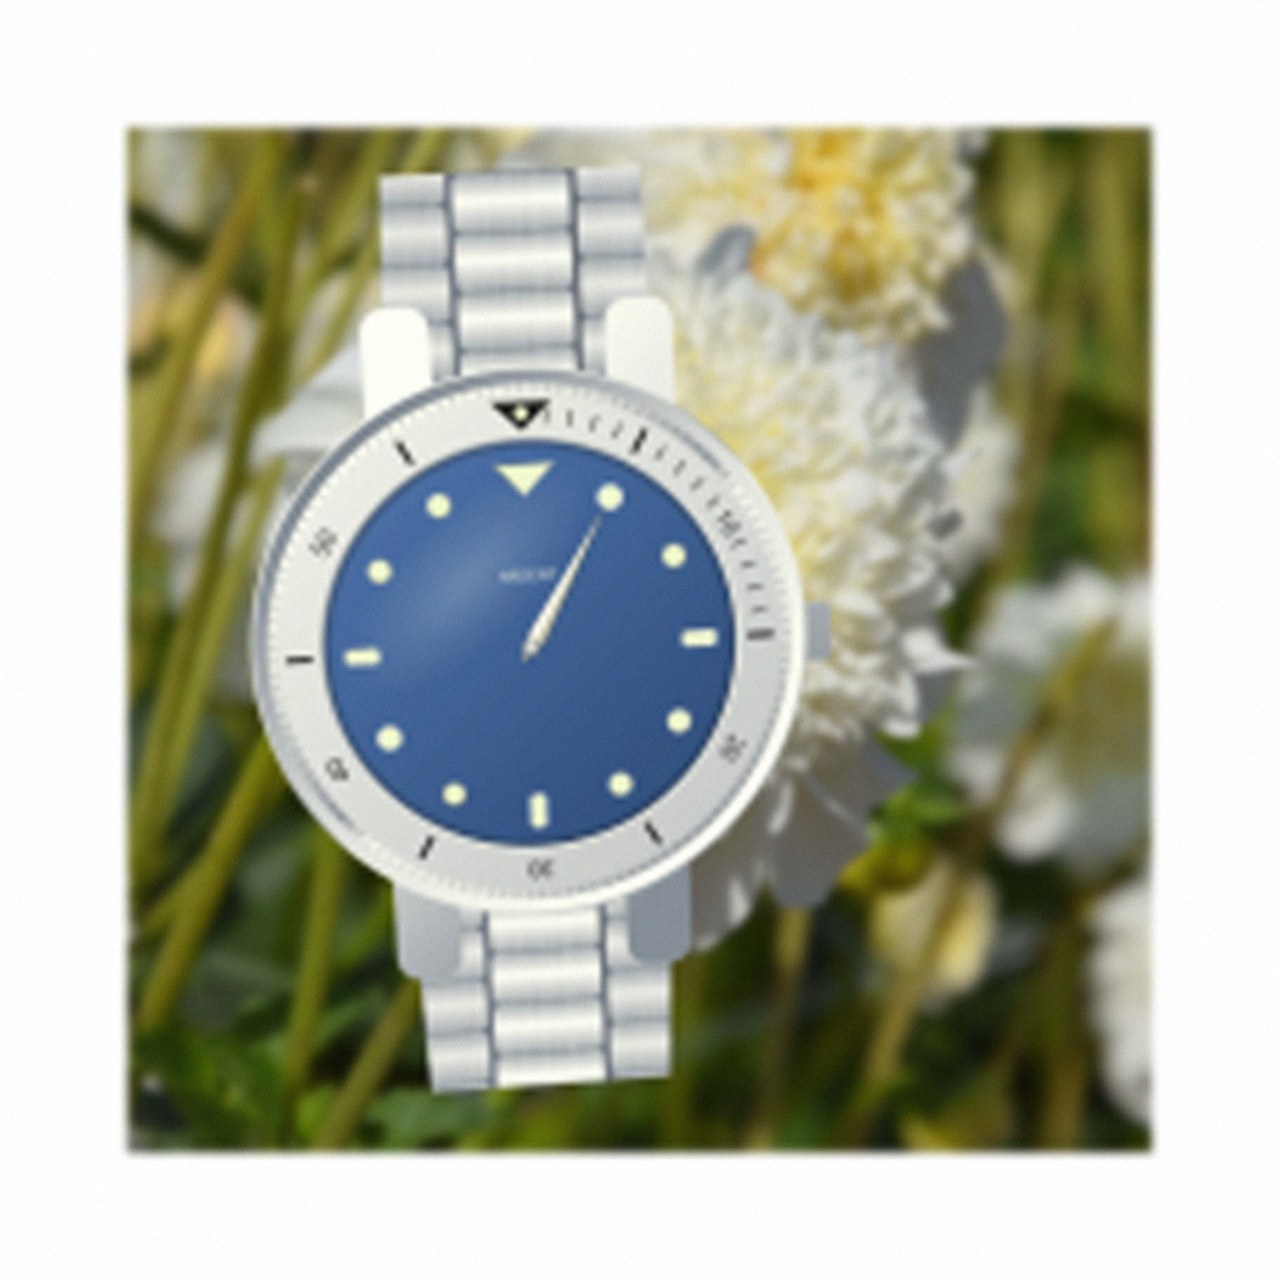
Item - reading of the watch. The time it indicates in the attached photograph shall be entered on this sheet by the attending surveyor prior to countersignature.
1:05
